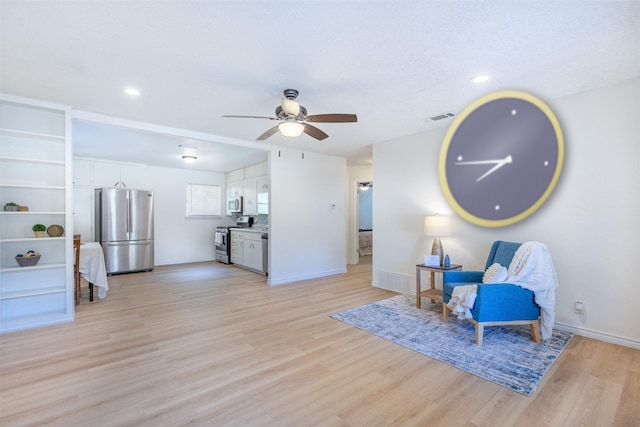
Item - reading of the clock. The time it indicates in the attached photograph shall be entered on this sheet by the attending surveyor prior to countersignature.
7:44
